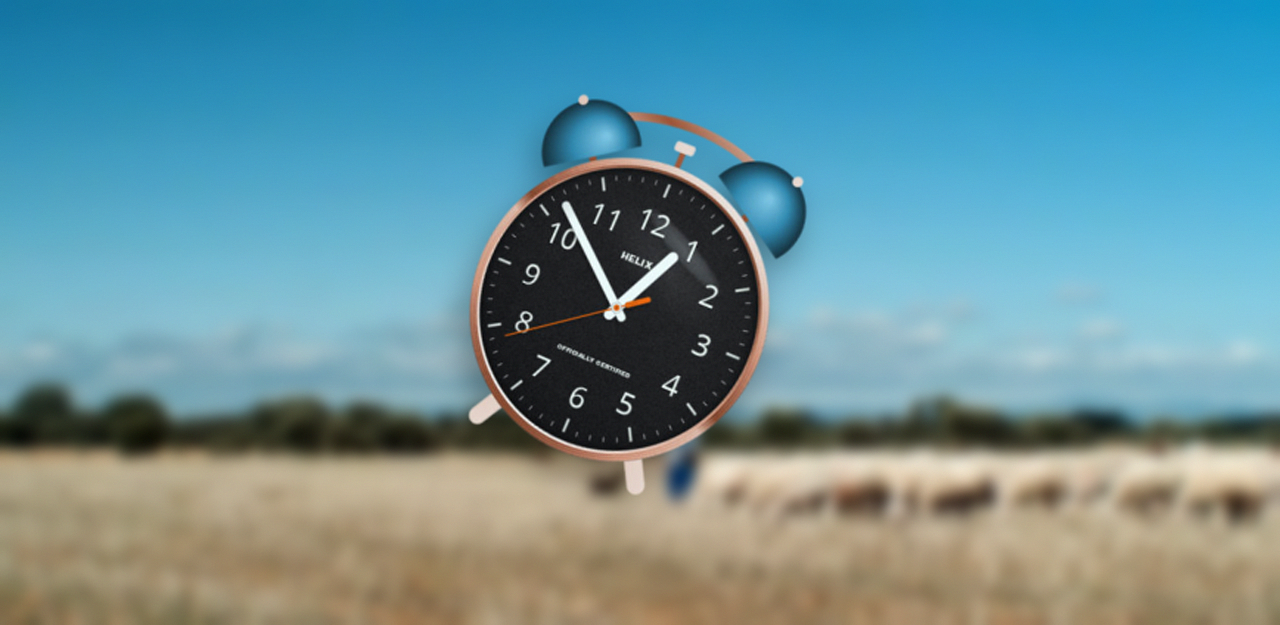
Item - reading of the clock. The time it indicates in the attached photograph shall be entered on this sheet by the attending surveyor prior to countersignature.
12:51:39
